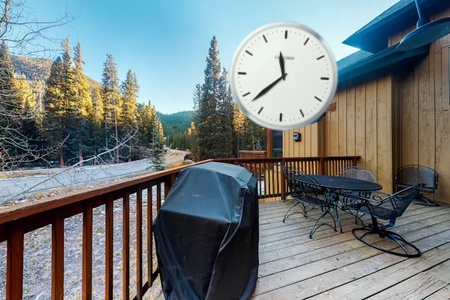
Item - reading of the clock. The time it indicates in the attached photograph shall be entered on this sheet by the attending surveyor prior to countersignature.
11:38
